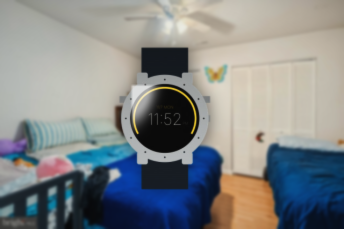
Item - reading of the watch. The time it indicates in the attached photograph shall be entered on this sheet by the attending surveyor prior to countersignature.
11:52
